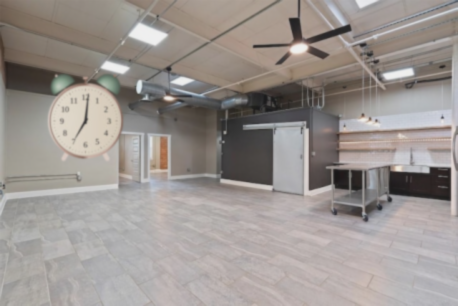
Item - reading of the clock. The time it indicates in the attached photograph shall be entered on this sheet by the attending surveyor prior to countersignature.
7:01
